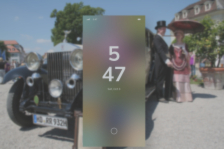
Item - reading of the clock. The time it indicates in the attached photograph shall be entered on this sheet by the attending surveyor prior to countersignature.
5:47
